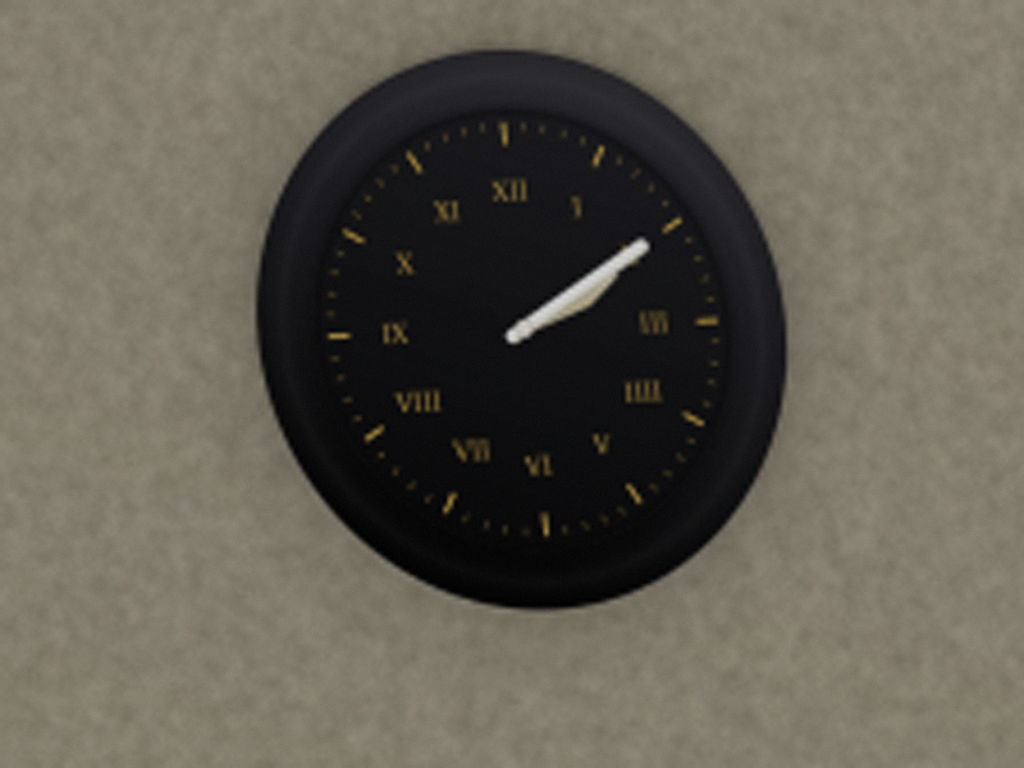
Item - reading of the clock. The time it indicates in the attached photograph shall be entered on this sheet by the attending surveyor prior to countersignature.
2:10
